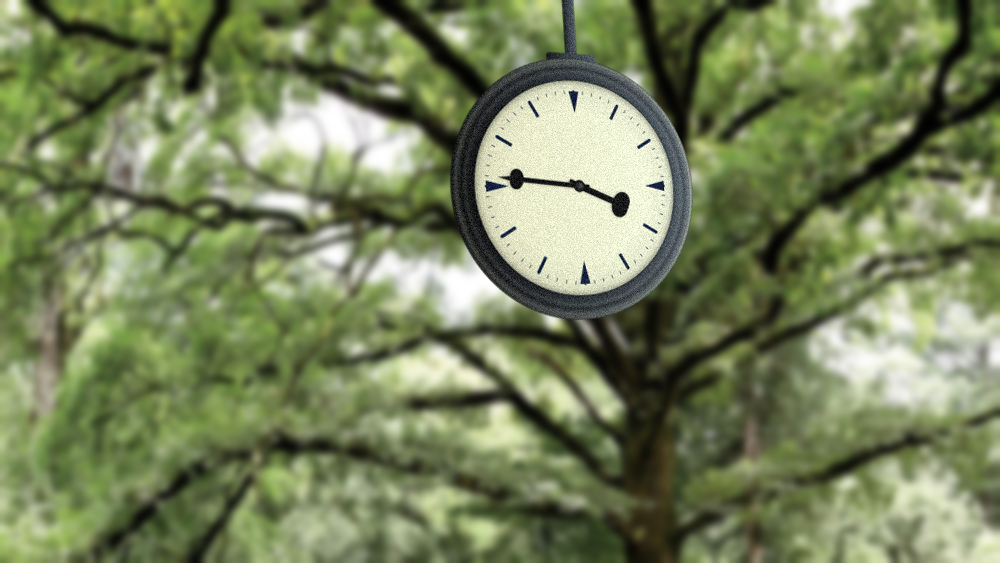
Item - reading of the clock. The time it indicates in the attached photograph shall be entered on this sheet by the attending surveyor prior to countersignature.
3:46
